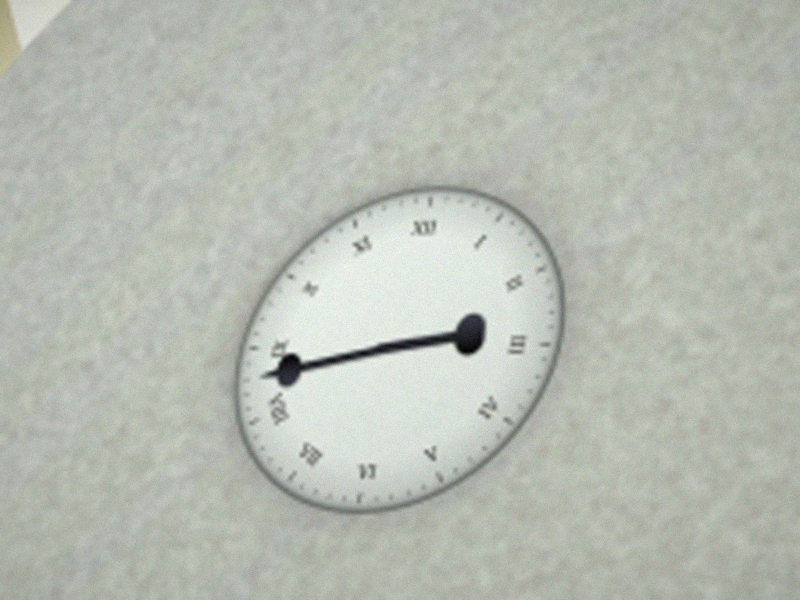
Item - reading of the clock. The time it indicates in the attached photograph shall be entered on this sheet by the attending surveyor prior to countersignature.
2:43
